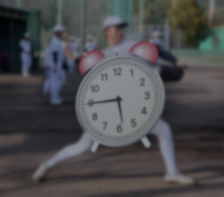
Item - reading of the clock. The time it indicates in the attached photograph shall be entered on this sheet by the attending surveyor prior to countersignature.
5:45
